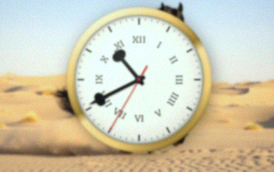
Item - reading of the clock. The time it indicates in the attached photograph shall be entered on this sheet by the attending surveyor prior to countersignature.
10:40:35
